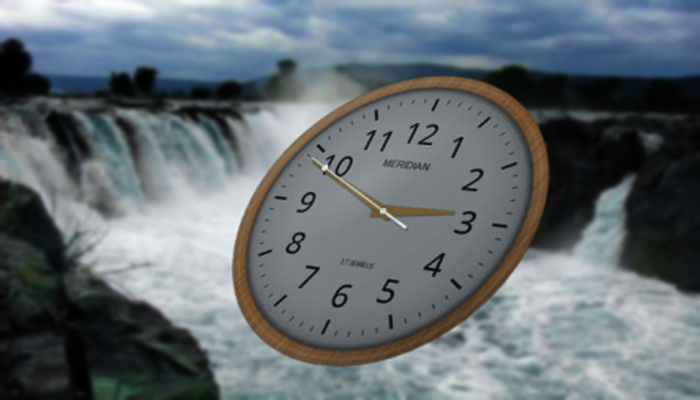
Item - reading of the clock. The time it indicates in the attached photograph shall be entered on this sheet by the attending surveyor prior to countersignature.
2:48:49
